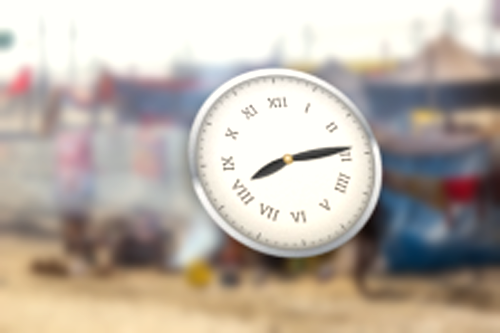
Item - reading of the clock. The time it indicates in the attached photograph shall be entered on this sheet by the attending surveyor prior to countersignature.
8:14
